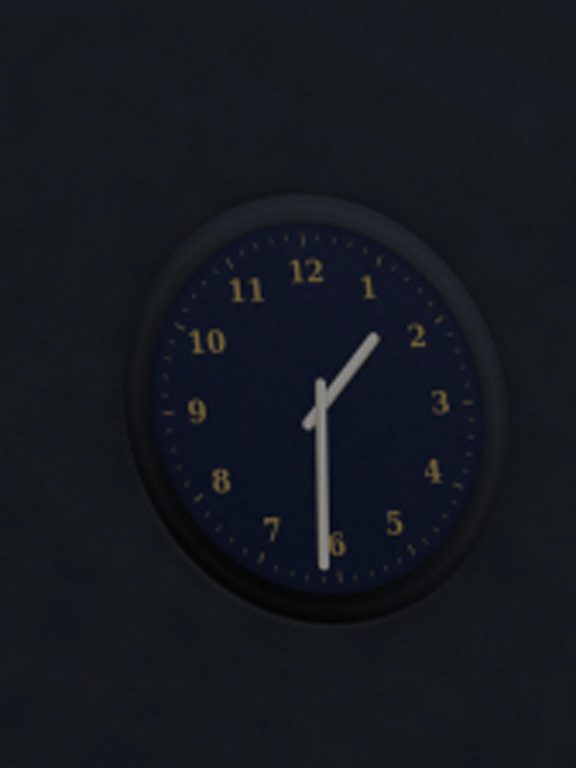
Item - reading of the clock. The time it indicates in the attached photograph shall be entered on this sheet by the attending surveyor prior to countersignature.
1:31
